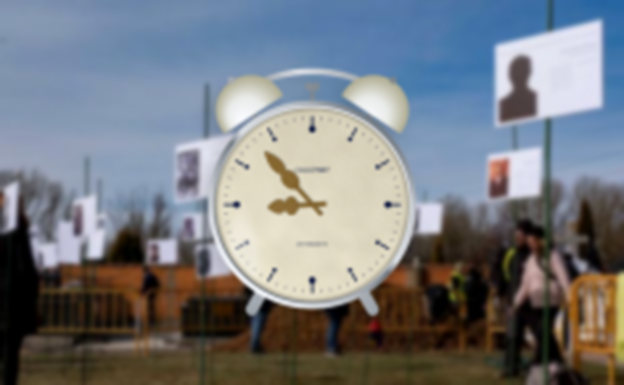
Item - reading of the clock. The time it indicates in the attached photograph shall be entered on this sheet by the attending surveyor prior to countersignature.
8:53
